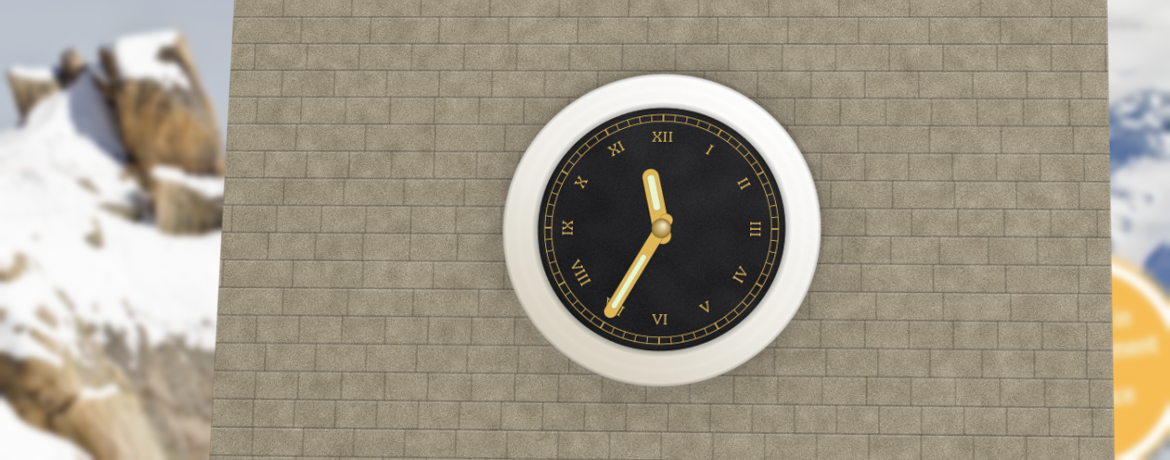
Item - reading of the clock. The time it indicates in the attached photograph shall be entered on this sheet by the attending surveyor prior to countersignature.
11:35
